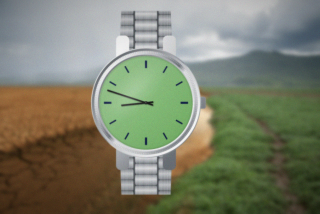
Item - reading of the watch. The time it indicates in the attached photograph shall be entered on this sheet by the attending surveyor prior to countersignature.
8:48
